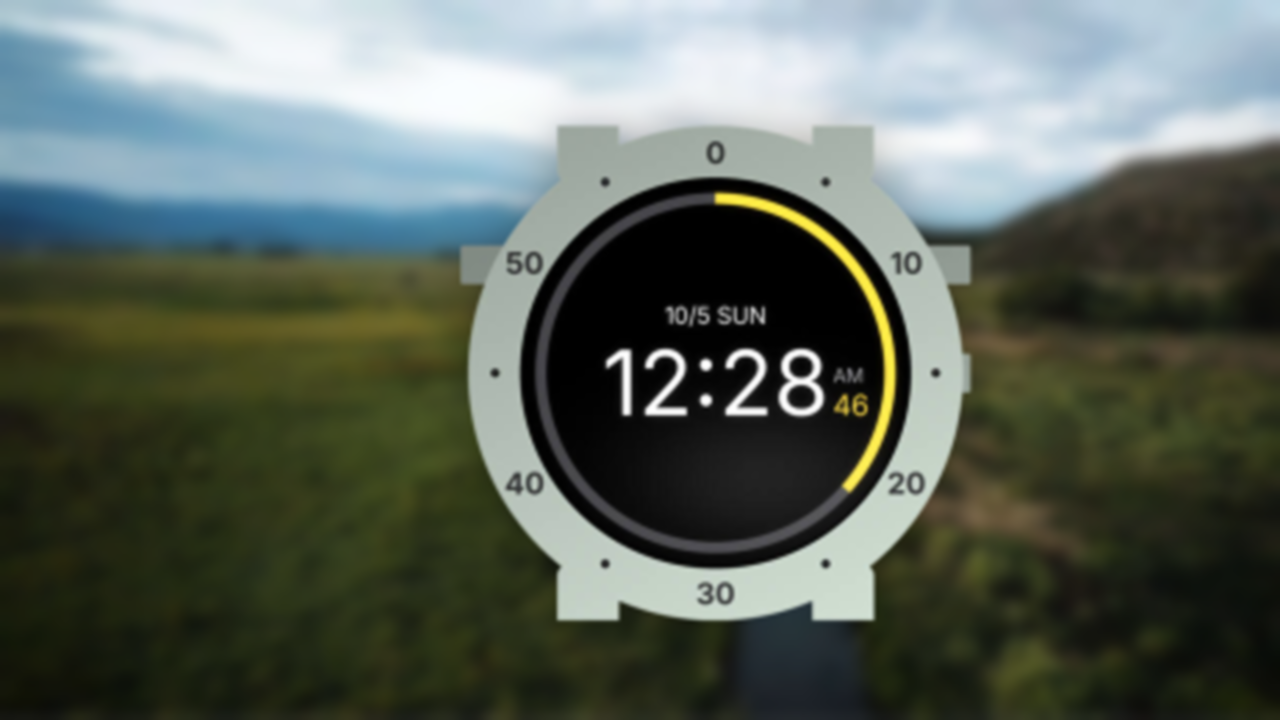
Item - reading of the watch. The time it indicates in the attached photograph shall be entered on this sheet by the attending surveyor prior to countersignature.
12:28:46
